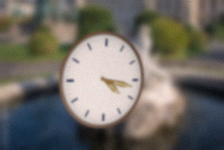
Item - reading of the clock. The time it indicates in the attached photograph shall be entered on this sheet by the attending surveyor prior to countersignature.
4:17
